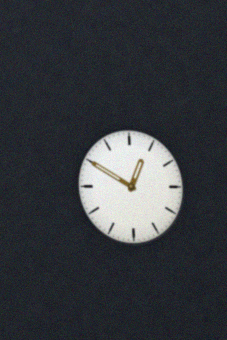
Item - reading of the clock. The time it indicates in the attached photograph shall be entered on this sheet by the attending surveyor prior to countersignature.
12:50
